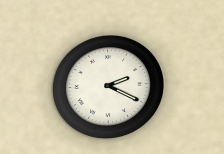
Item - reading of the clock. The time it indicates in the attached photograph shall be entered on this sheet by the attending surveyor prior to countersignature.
2:20
